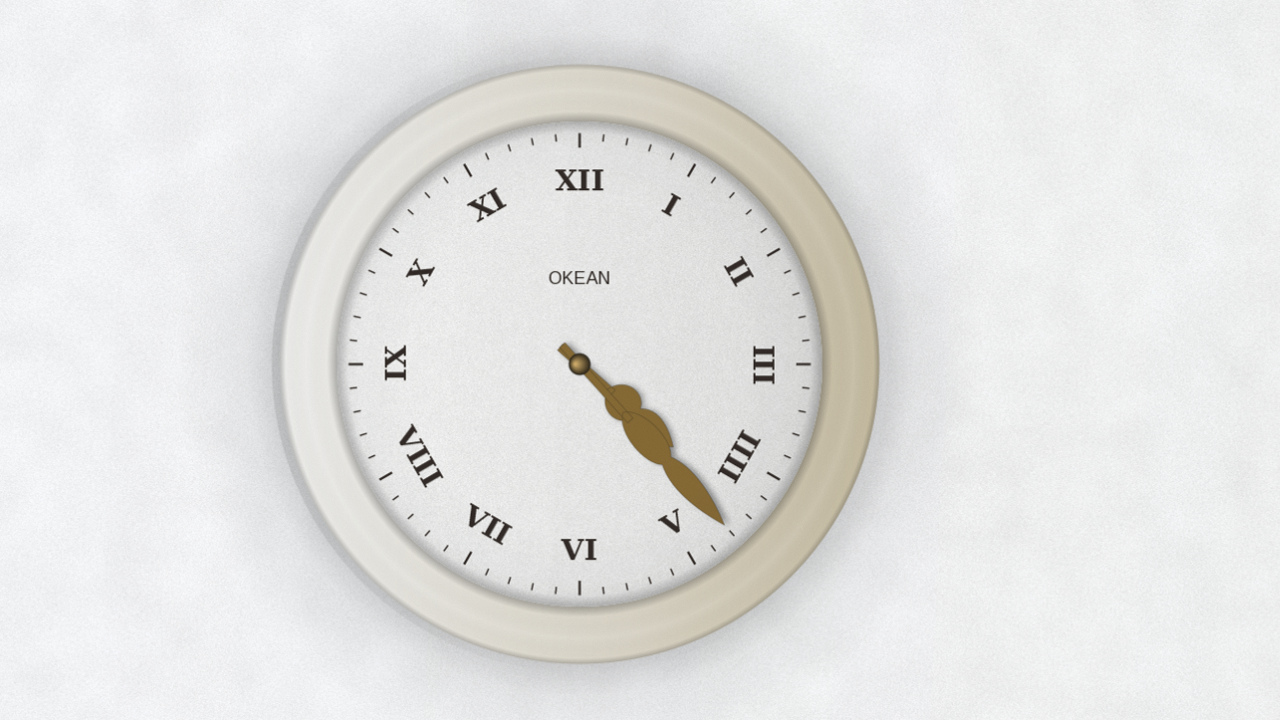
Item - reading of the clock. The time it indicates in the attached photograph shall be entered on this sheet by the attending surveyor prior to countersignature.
4:23
